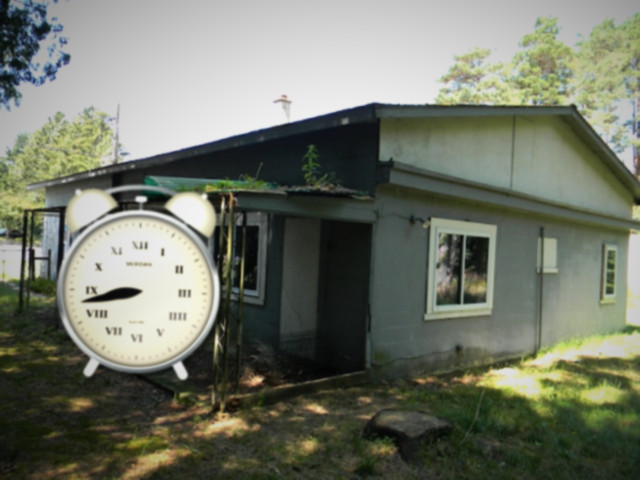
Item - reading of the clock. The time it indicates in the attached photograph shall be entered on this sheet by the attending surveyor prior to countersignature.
8:43
